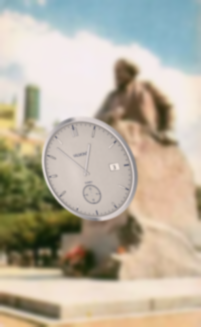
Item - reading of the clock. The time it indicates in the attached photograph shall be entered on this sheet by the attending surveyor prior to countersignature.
12:53
